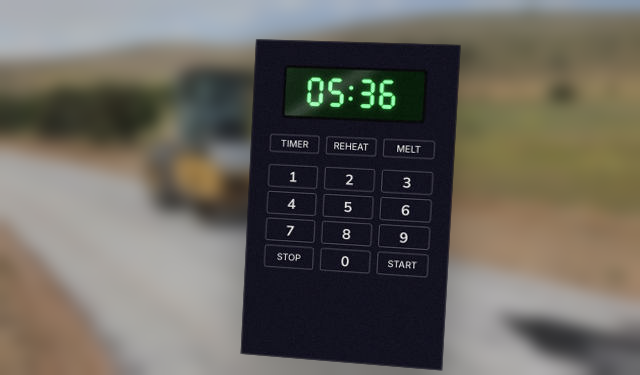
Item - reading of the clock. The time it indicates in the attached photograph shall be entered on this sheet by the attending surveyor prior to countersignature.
5:36
